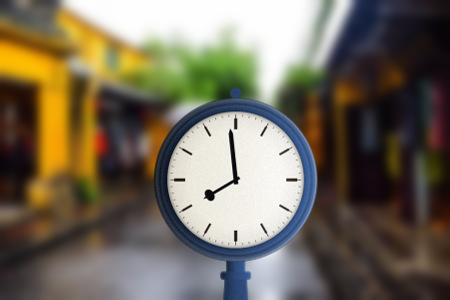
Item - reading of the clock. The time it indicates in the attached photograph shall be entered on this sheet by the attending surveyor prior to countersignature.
7:59
